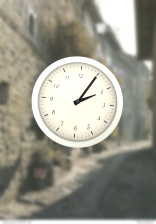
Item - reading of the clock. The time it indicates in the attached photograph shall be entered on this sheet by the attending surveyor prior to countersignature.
2:05
